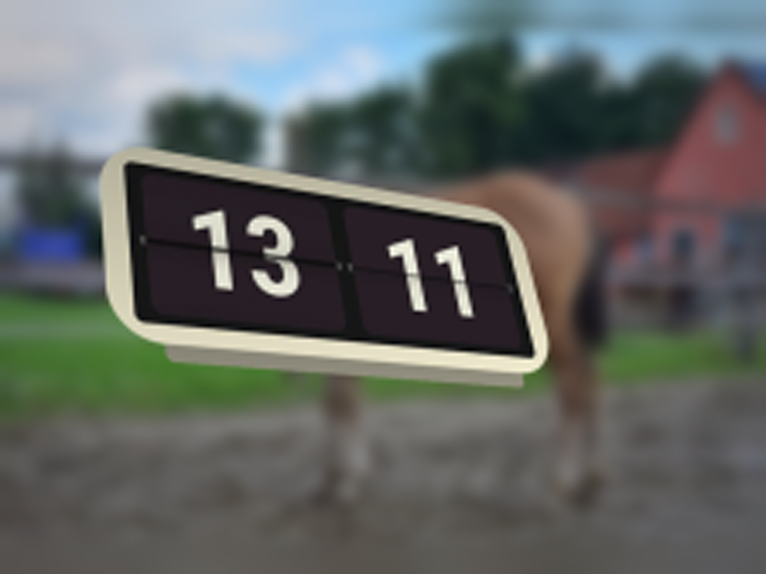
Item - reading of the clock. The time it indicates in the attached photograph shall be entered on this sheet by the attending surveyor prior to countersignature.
13:11
